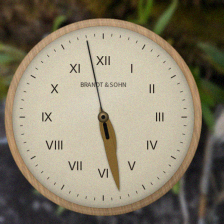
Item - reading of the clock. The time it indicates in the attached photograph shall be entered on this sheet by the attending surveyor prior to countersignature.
5:27:58
